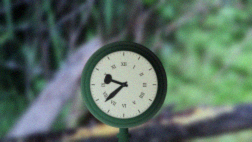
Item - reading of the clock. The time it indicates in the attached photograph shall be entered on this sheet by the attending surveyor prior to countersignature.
9:38
